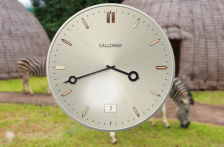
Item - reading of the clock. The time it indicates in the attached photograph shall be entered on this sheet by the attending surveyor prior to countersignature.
3:42
